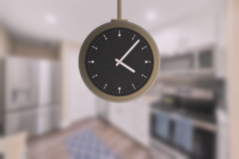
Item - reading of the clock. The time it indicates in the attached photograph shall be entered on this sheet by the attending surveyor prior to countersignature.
4:07
